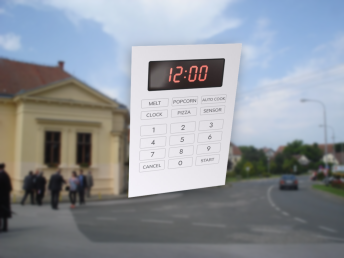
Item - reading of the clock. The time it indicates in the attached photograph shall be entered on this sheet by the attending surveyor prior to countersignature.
12:00
